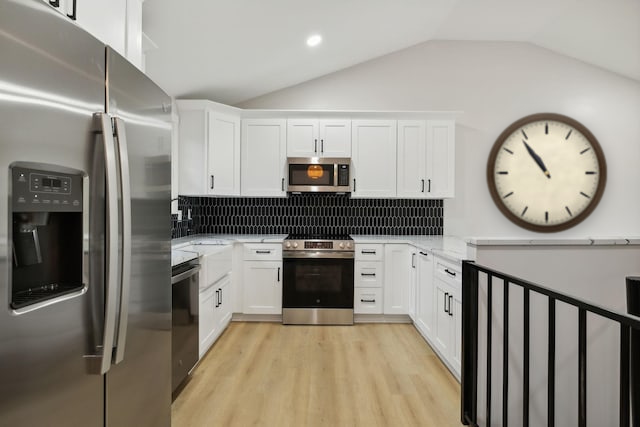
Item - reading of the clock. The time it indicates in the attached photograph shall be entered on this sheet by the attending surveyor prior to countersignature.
10:54
